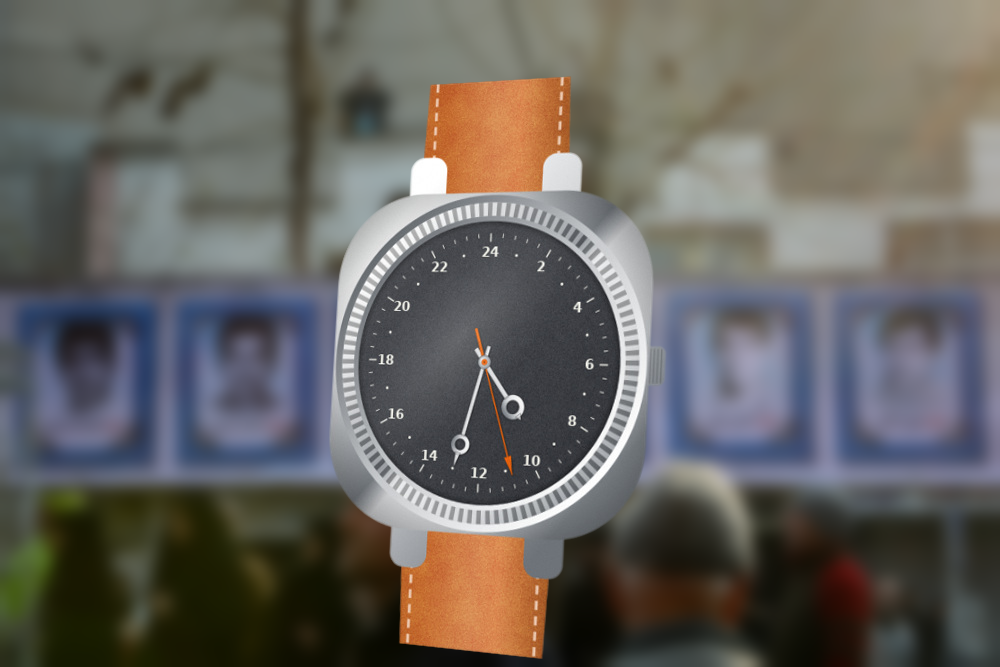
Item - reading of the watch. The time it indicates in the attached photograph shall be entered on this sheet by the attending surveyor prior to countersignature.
9:32:27
